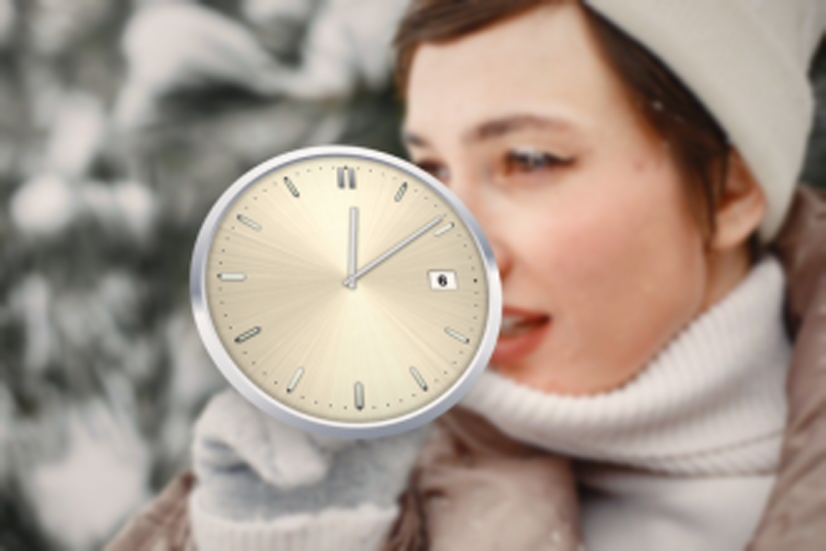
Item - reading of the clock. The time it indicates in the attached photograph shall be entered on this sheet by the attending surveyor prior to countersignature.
12:09
